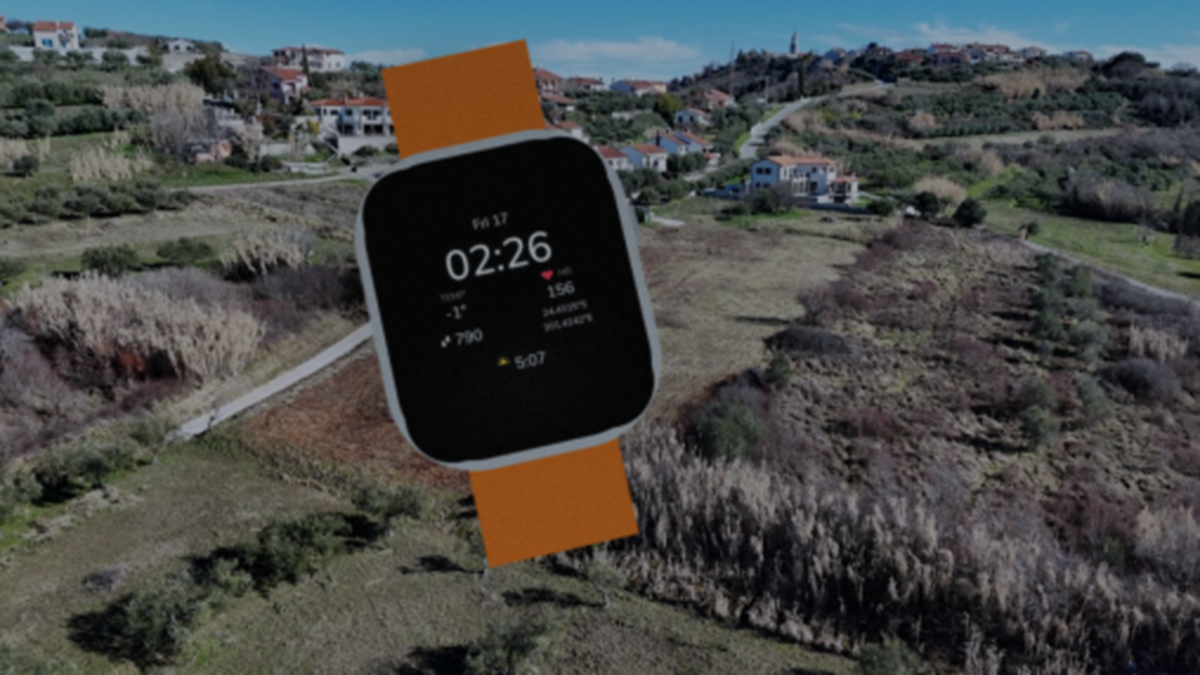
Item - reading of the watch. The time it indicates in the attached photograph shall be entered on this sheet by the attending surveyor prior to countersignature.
2:26
